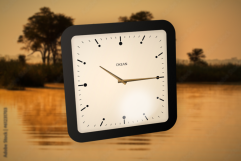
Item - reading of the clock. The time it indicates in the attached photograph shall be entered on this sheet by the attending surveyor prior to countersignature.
10:15
